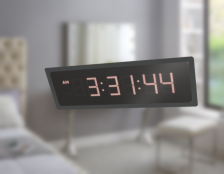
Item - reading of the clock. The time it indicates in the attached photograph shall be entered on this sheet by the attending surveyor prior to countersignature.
3:31:44
